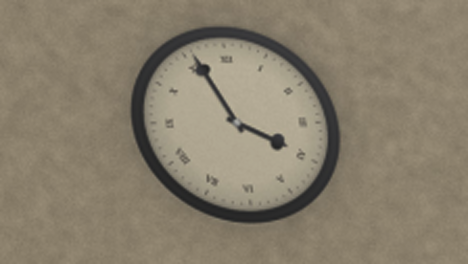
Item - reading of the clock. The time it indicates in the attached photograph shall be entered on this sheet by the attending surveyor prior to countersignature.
3:56
